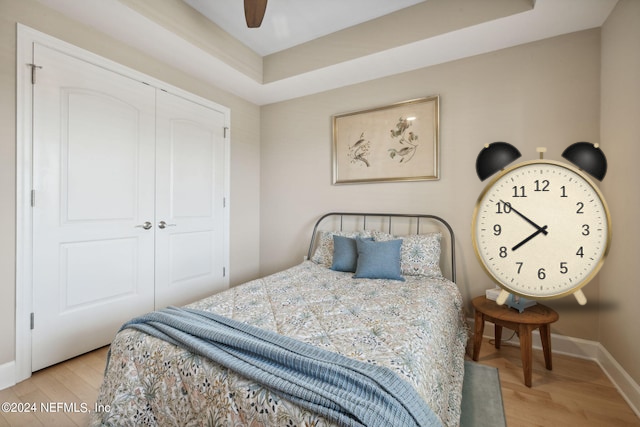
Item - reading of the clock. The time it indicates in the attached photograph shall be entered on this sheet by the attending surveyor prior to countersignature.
7:51
